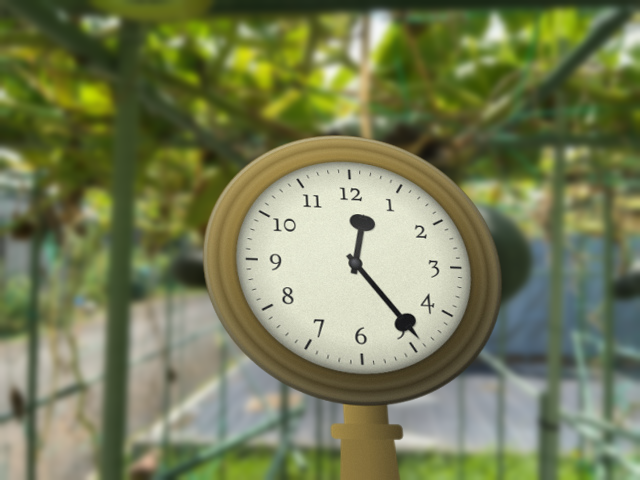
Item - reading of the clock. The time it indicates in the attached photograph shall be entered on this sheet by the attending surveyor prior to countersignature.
12:24
